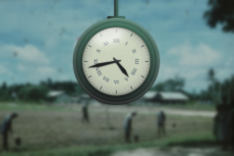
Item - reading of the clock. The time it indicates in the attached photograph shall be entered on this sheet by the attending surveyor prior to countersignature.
4:43
